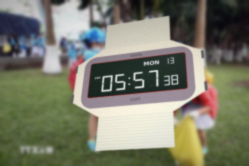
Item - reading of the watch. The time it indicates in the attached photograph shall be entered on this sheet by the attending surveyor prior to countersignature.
5:57:38
